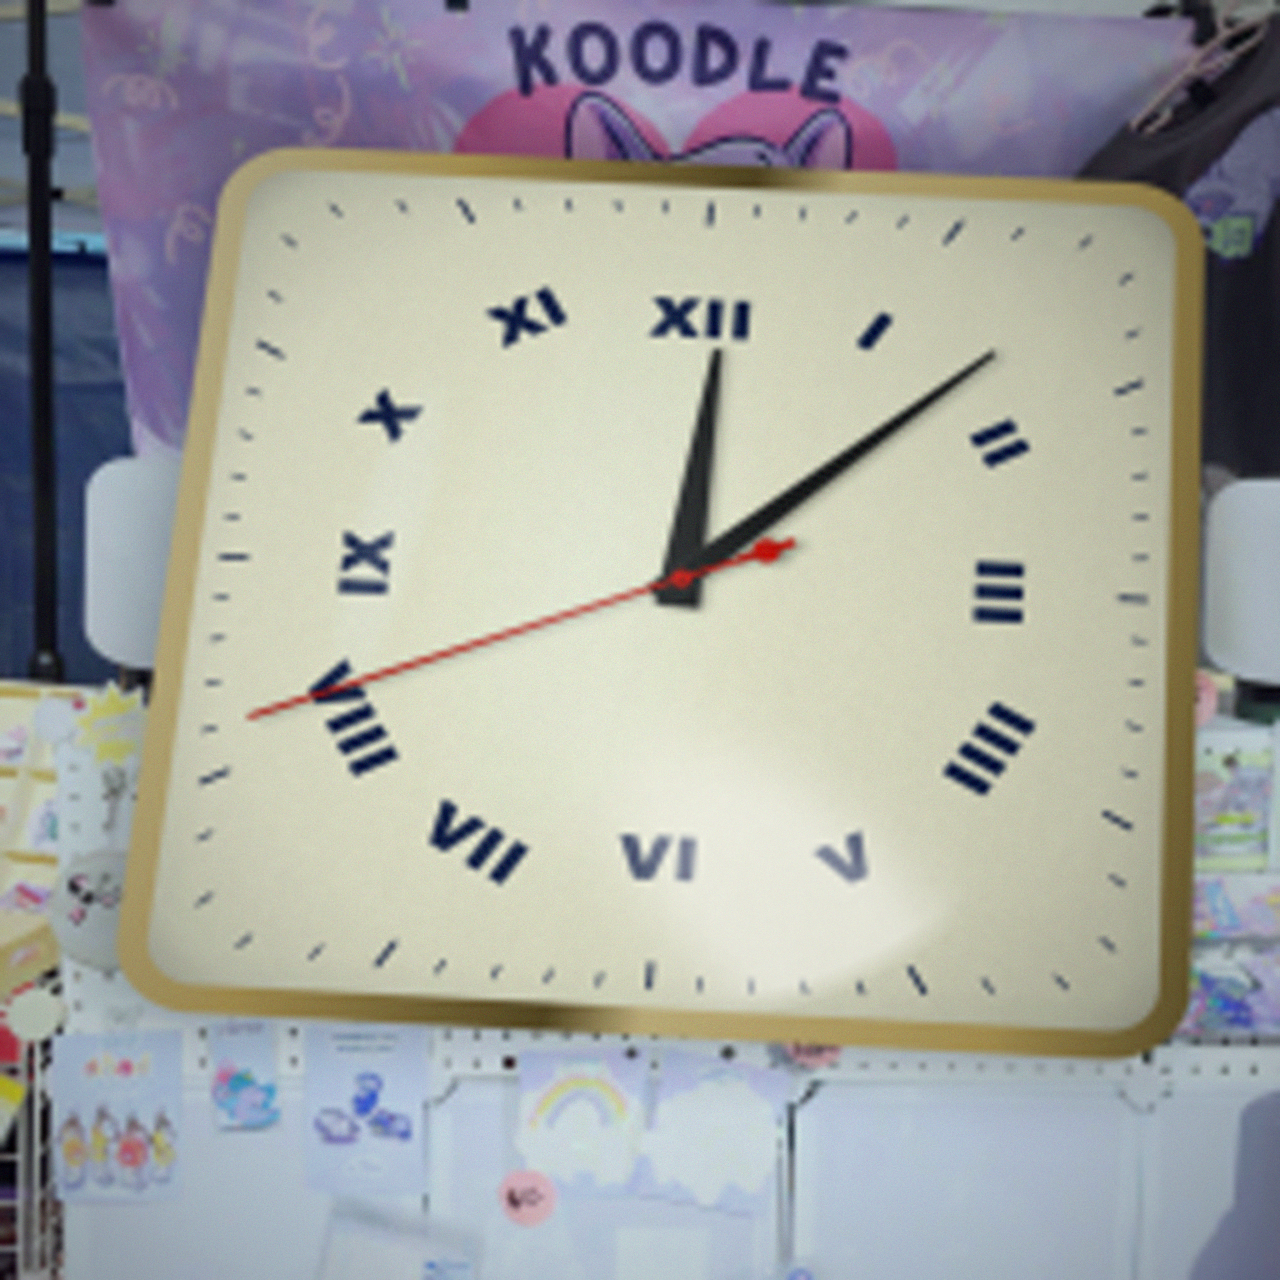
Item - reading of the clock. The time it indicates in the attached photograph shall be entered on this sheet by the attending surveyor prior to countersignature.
12:07:41
